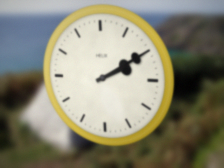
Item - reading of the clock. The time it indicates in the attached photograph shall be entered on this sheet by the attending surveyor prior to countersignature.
2:10
